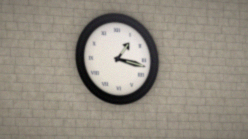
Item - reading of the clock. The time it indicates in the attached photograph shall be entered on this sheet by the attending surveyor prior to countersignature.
1:17
